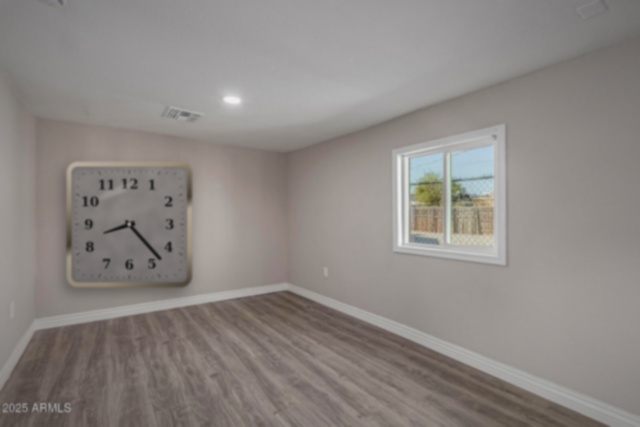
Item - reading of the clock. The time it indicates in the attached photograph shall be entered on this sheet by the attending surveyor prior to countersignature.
8:23
